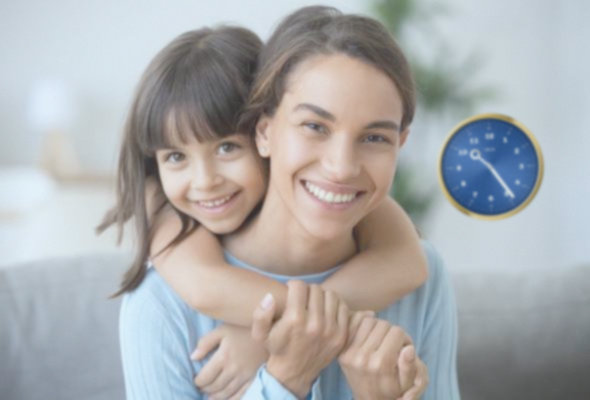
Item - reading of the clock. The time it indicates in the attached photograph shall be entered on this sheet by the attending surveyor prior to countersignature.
10:24
